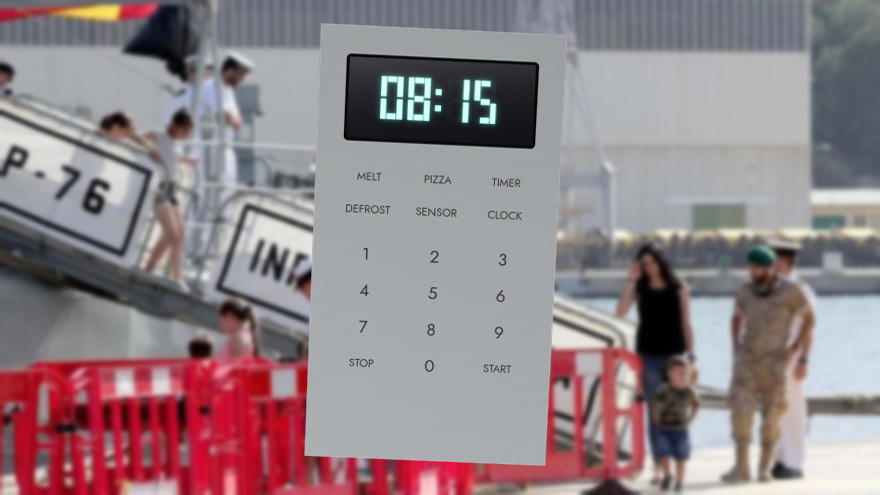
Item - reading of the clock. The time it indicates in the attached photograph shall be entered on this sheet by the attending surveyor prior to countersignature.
8:15
